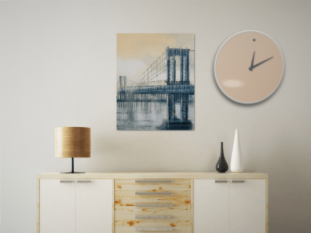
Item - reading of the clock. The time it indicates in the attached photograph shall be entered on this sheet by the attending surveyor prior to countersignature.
12:10
